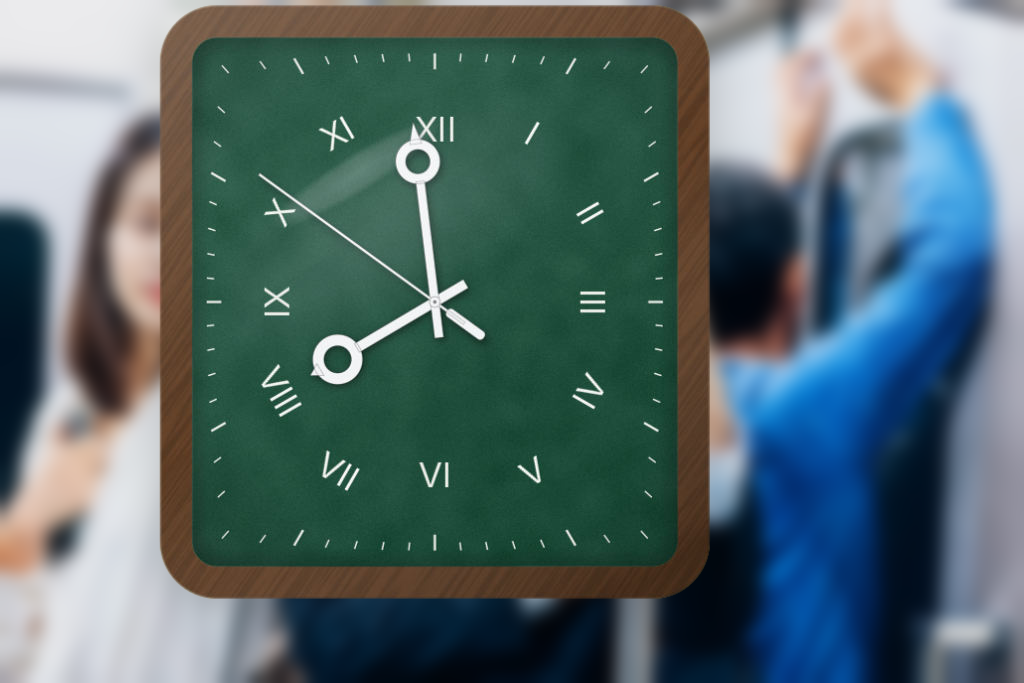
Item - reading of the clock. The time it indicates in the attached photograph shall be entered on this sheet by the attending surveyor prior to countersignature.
7:58:51
